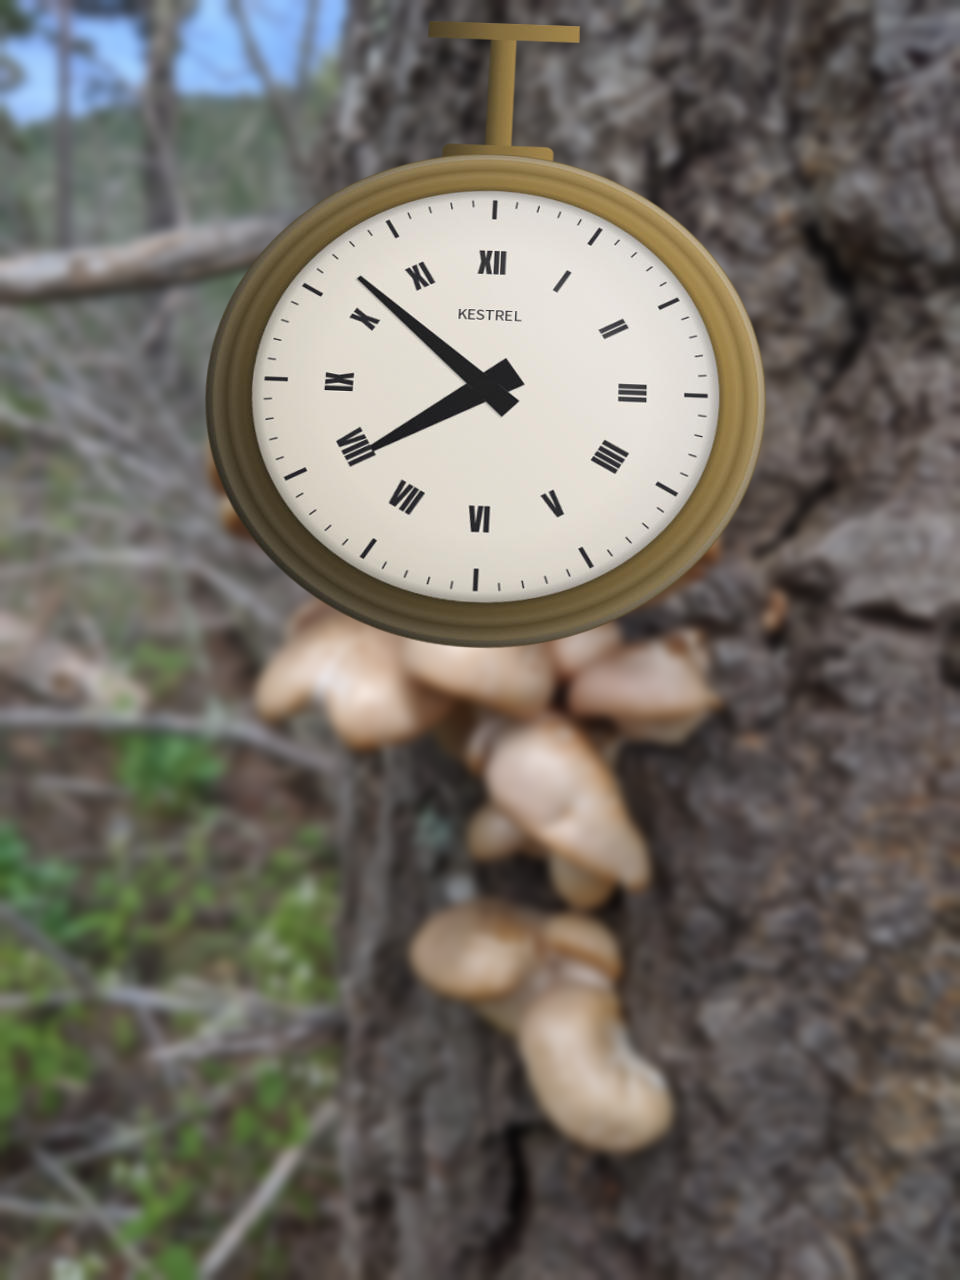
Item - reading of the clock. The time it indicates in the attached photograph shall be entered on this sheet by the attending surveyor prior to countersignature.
7:52
